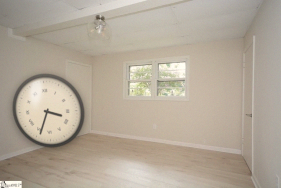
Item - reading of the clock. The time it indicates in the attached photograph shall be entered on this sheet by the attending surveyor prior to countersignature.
3:34
